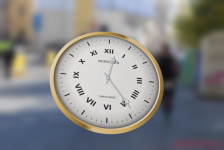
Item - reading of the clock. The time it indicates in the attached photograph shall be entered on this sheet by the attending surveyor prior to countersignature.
12:24
